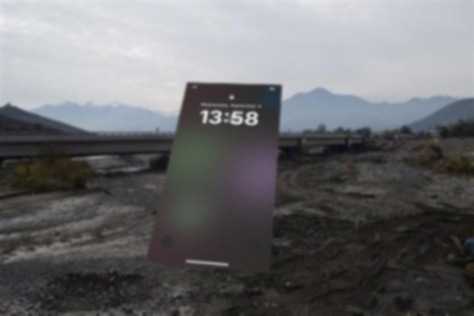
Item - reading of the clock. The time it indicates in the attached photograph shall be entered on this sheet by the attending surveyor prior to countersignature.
13:58
